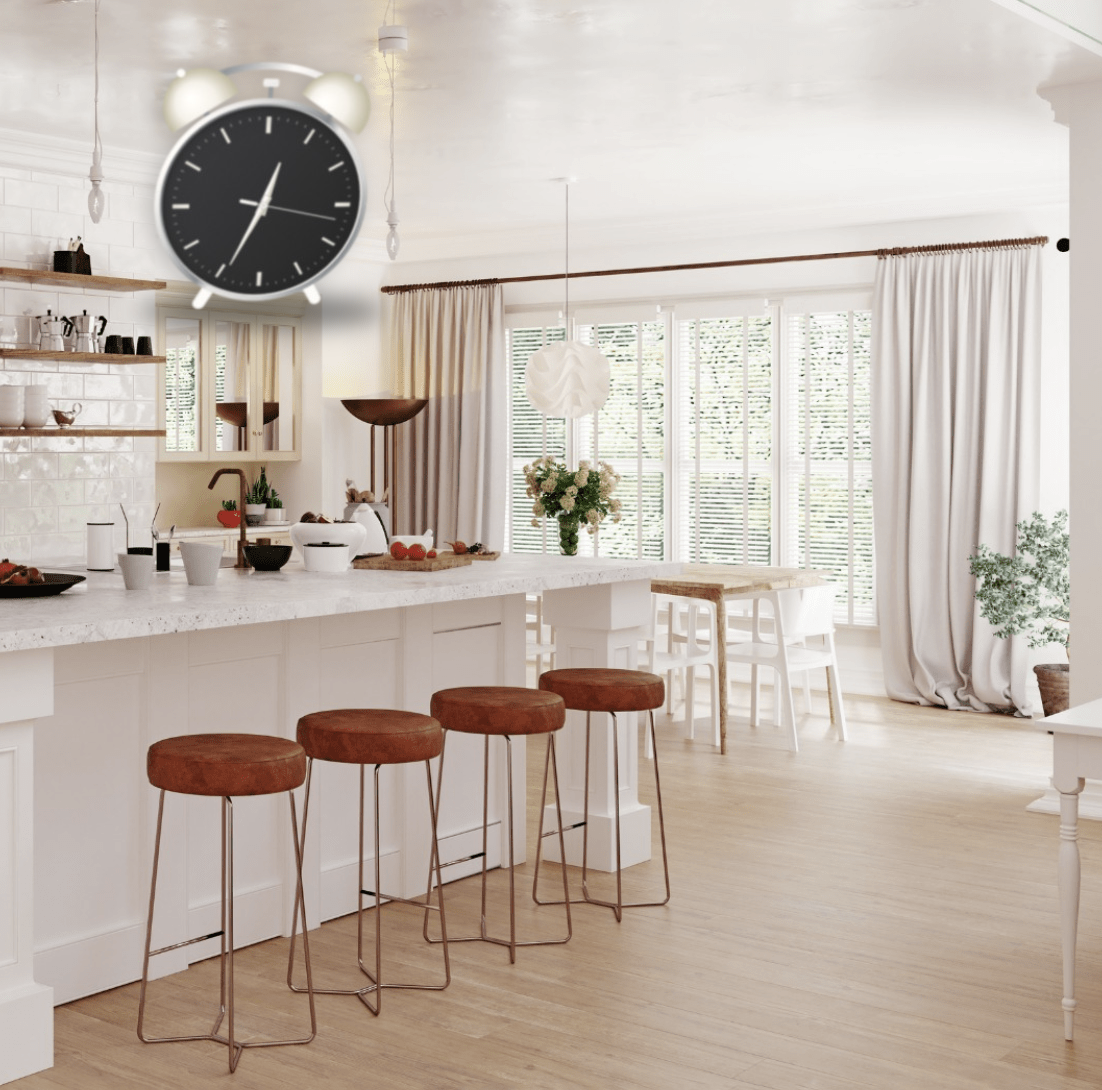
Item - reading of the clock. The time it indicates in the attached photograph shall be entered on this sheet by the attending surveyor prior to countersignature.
12:34:17
